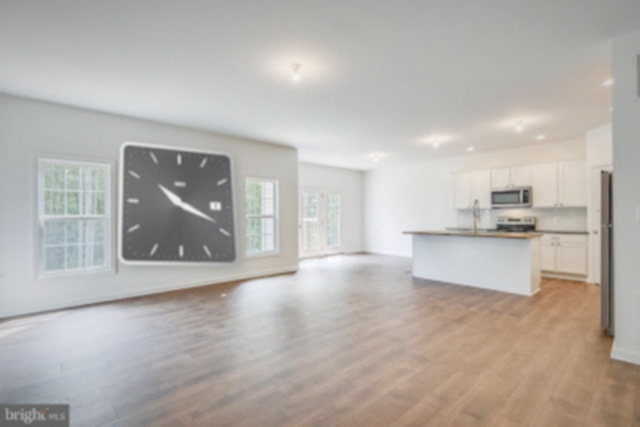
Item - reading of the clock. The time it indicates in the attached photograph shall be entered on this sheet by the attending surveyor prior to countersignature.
10:19
